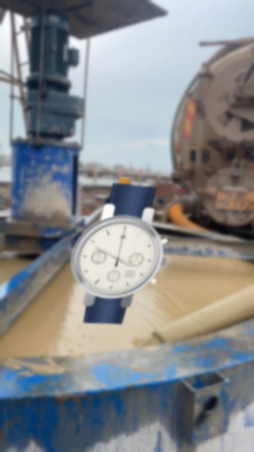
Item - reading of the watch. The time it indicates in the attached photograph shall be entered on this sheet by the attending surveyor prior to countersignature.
3:49
